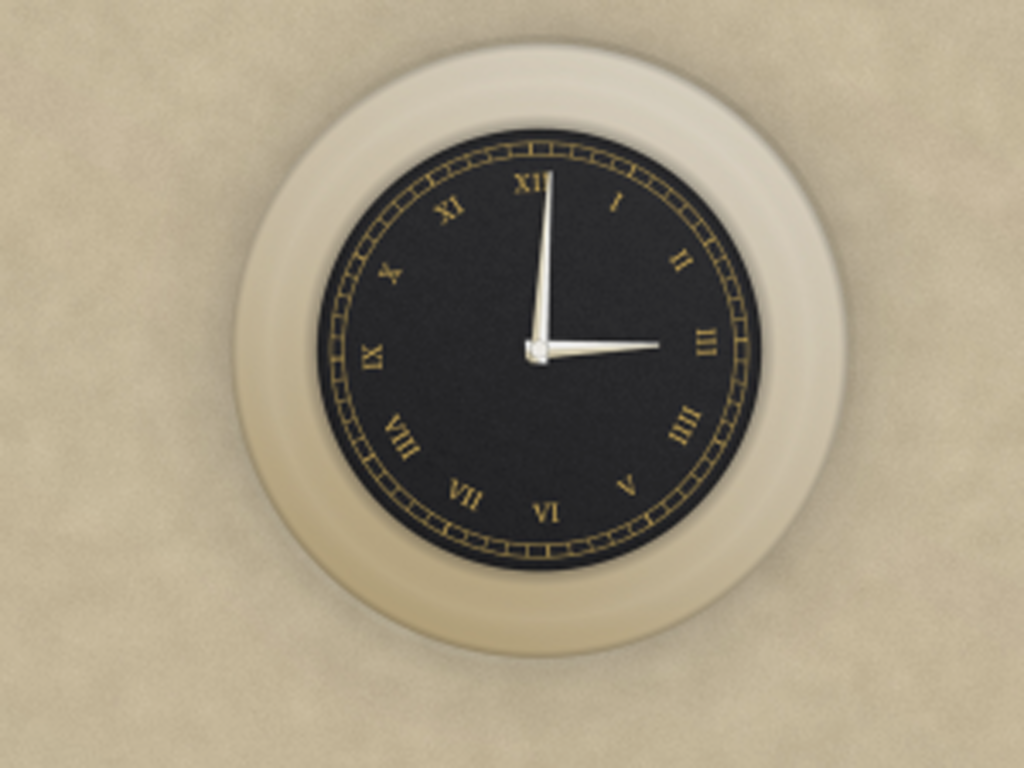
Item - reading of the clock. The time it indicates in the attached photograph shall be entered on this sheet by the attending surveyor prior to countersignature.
3:01
